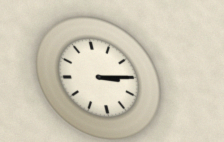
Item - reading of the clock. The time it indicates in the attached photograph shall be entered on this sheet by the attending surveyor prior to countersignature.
3:15
